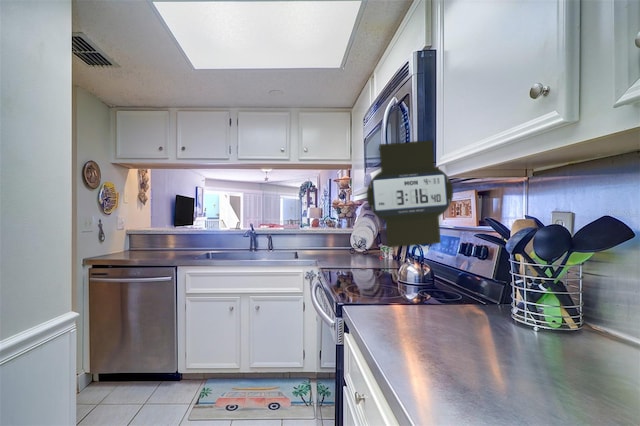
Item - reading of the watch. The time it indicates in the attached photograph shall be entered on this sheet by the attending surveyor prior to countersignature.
3:16
